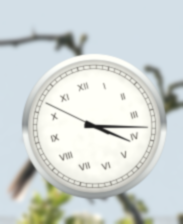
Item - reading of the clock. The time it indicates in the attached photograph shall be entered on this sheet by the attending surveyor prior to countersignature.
4:17:52
